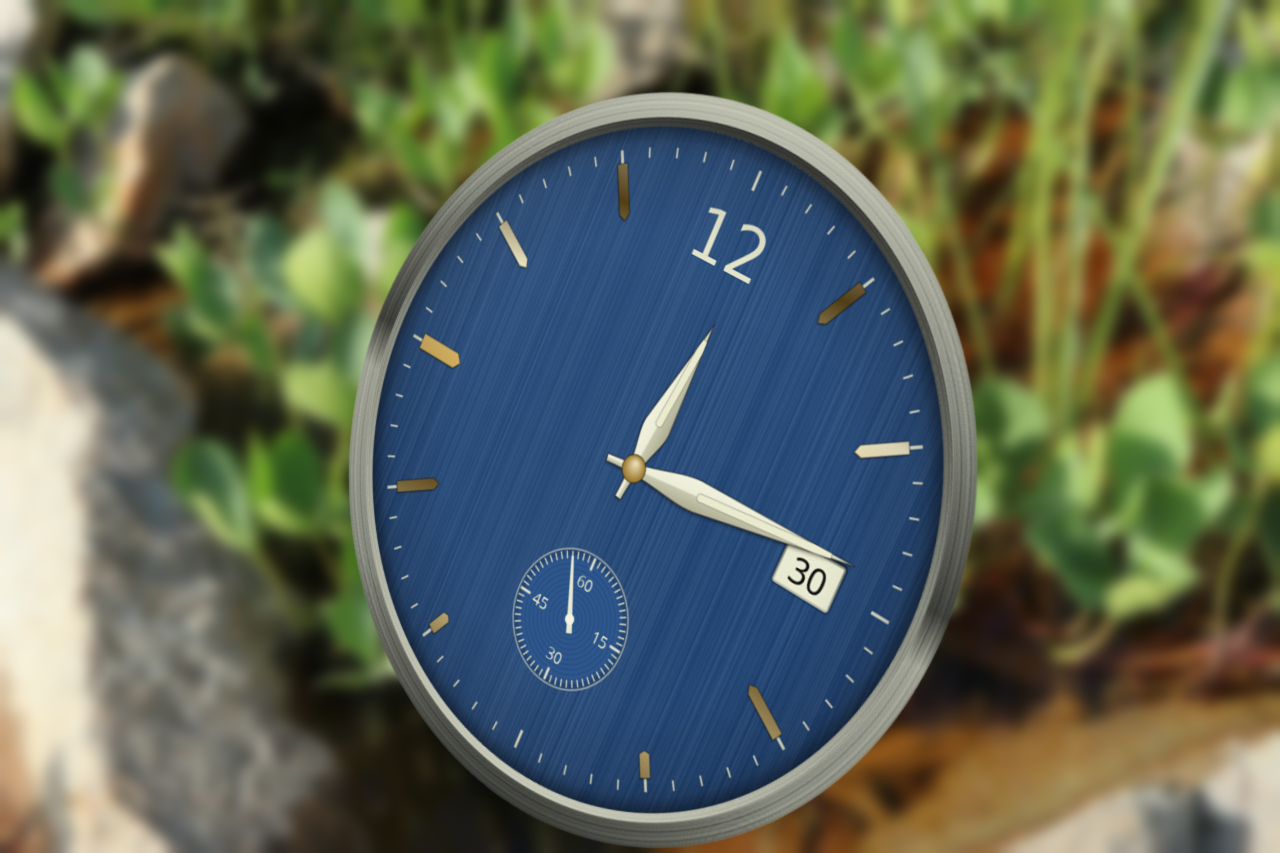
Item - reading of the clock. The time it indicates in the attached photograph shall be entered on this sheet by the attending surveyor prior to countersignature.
12:13:56
